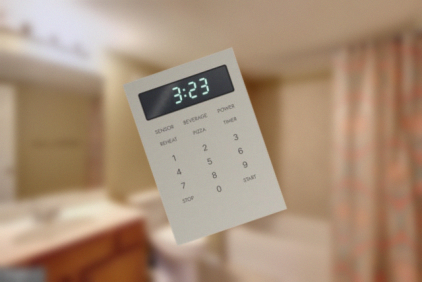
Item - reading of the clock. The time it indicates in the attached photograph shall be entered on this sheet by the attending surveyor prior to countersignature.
3:23
